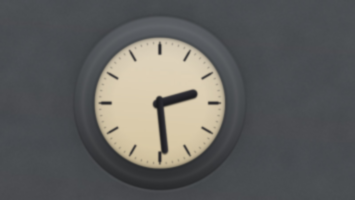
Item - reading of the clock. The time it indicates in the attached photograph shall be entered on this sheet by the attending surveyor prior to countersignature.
2:29
